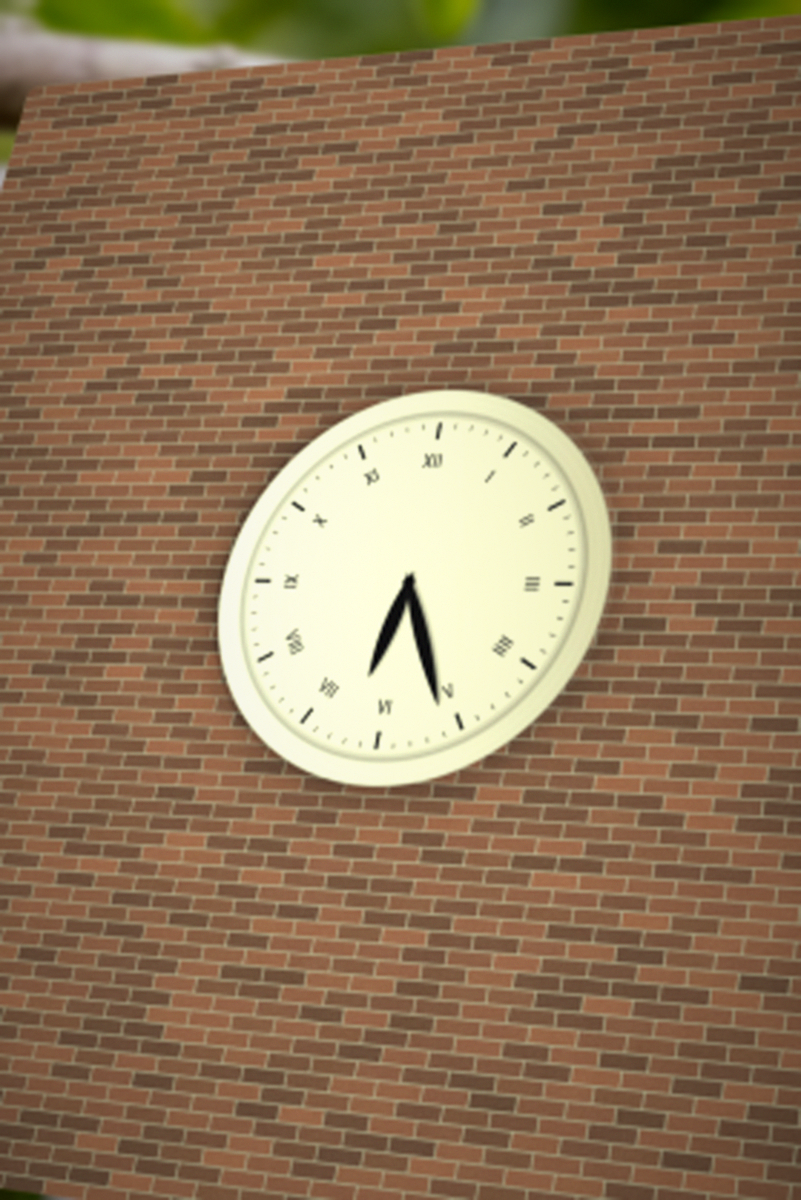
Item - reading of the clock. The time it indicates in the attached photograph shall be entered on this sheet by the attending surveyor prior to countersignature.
6:26
